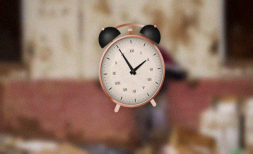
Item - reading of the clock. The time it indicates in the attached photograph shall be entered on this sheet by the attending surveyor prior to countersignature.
1:55
